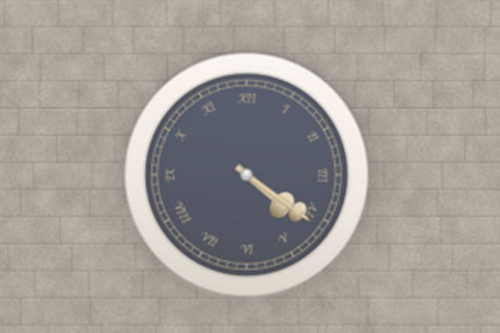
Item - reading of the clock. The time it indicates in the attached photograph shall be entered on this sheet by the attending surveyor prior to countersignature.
4:21
